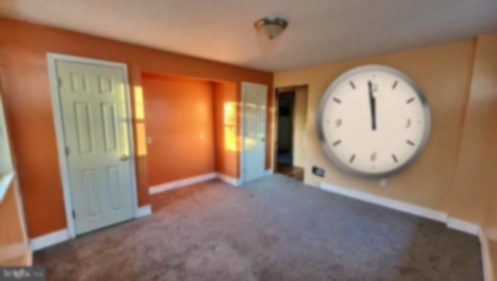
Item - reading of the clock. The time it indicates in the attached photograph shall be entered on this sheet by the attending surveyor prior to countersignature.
11:59
